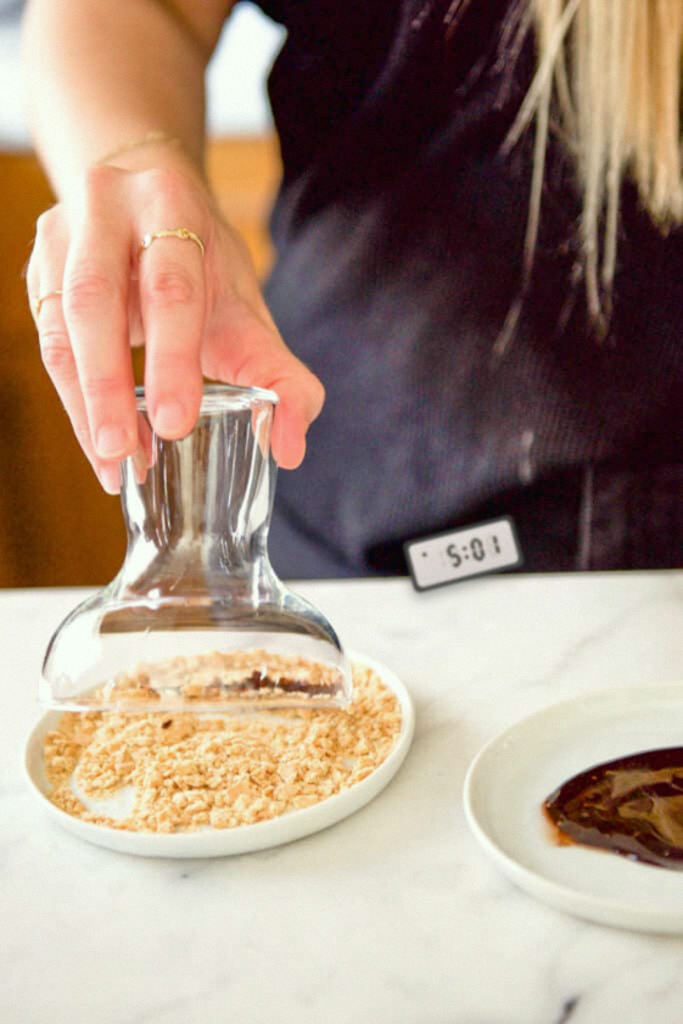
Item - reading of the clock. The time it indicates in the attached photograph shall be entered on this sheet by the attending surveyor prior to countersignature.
5:01
